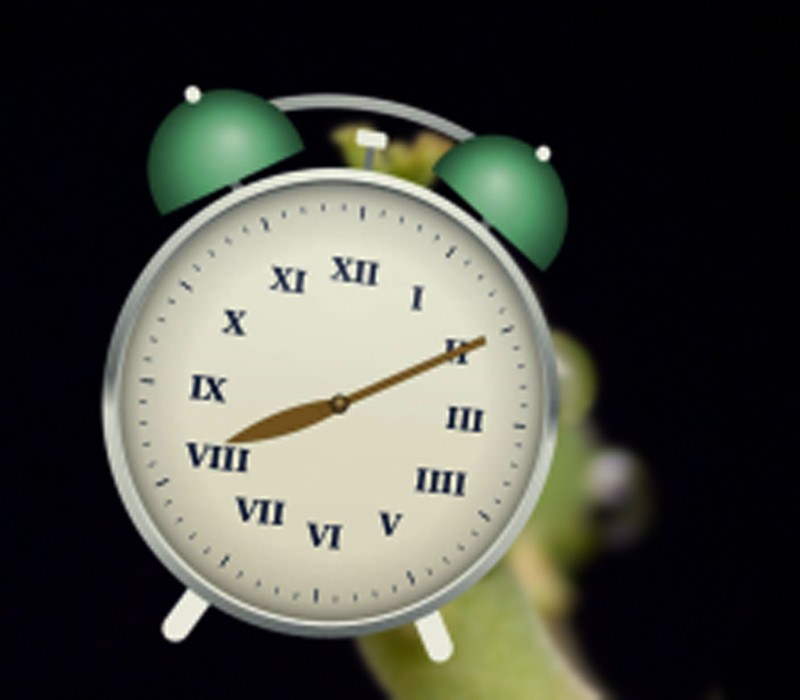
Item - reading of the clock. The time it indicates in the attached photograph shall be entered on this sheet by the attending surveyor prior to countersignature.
8:10
